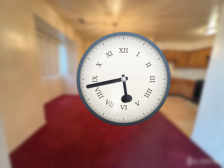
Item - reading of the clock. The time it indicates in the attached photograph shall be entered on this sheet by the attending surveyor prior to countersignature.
5:43
